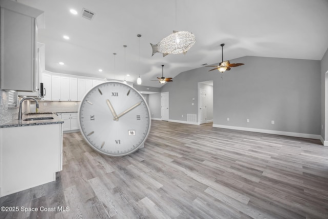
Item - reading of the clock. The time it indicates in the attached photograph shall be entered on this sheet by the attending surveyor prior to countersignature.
11:10
